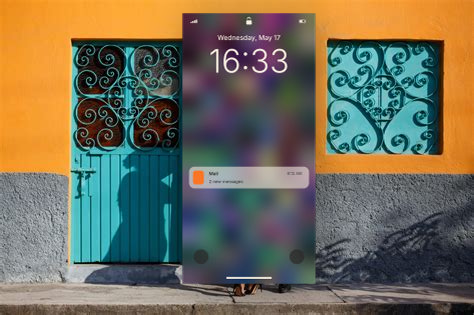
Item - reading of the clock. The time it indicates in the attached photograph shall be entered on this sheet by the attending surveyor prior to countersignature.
16:33
